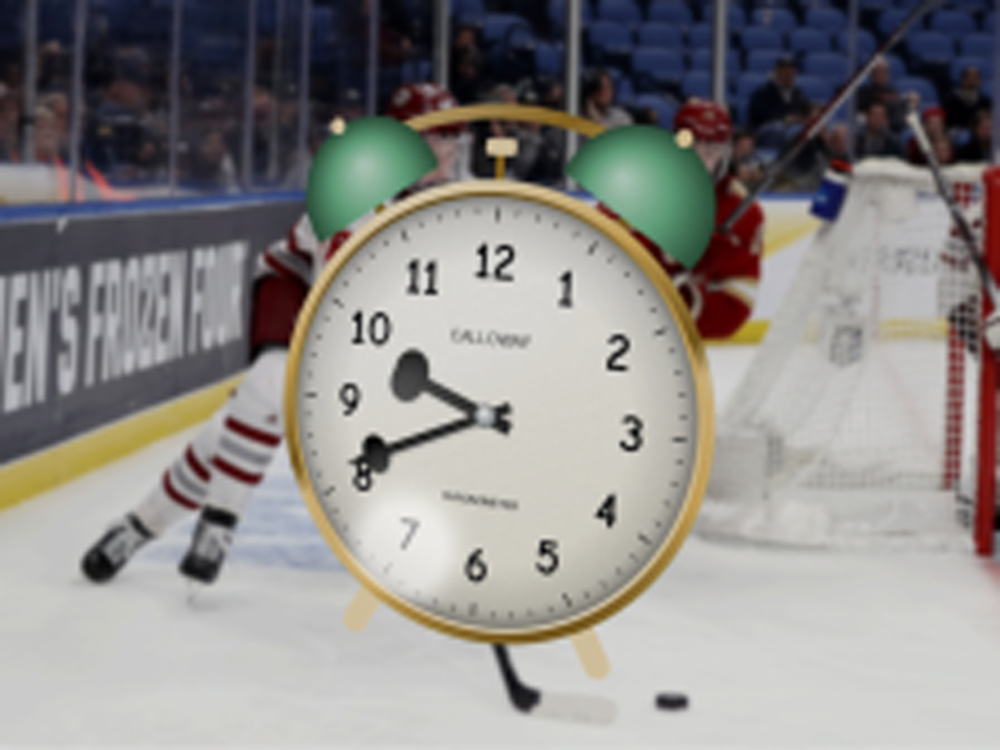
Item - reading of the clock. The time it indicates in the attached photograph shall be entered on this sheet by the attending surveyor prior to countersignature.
9:41
